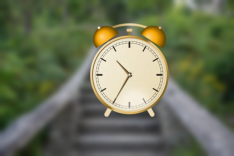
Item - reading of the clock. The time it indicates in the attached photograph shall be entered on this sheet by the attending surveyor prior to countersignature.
10:35
